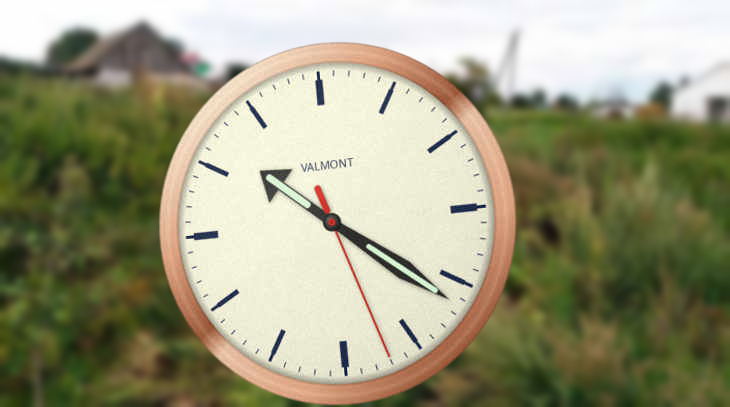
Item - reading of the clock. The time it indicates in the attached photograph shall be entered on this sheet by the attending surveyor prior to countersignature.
10:21:27
